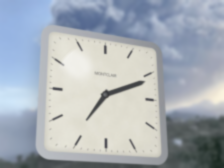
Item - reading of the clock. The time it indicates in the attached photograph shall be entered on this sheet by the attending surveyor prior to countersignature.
7:11
